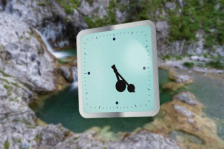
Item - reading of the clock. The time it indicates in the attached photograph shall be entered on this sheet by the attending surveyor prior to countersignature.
5:23
